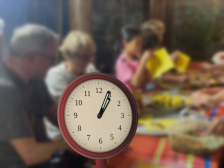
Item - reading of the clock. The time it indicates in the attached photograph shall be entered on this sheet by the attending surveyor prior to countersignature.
1:04
